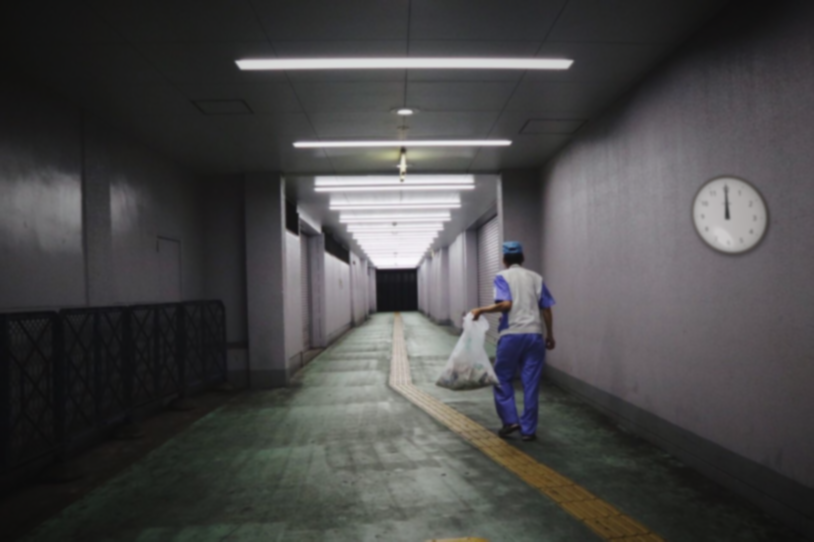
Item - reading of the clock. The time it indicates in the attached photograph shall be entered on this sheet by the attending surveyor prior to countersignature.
12:00
